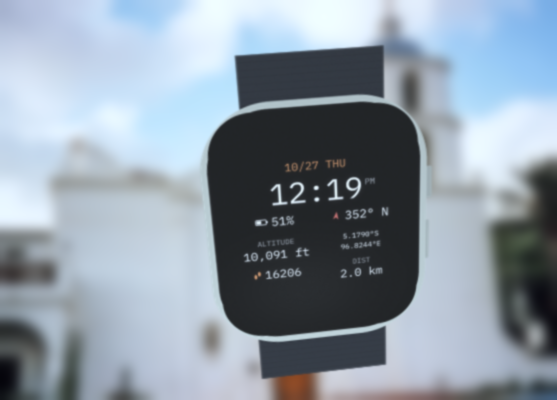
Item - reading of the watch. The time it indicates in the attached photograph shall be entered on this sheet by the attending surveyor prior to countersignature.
12:19
